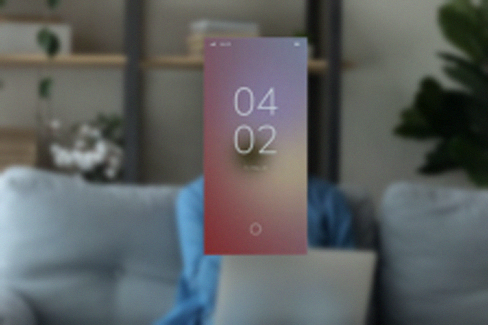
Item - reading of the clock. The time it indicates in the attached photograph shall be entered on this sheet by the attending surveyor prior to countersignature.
4:02
